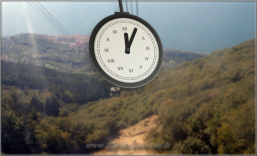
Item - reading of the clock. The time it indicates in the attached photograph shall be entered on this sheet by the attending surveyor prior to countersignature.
12:05
